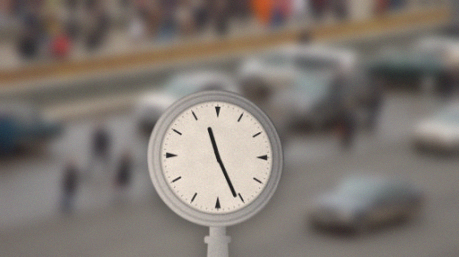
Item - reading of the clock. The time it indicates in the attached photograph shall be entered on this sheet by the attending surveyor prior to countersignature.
11:26
